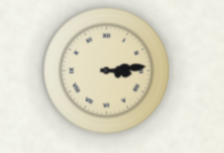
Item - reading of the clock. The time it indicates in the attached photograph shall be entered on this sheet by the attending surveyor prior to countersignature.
3:14
